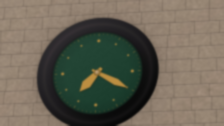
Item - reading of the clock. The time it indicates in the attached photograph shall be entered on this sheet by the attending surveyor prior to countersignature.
7:20
